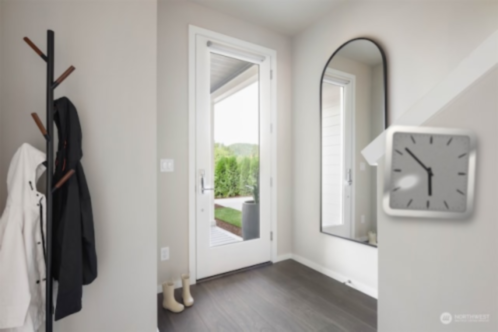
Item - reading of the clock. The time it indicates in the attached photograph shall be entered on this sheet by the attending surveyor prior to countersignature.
5:52
